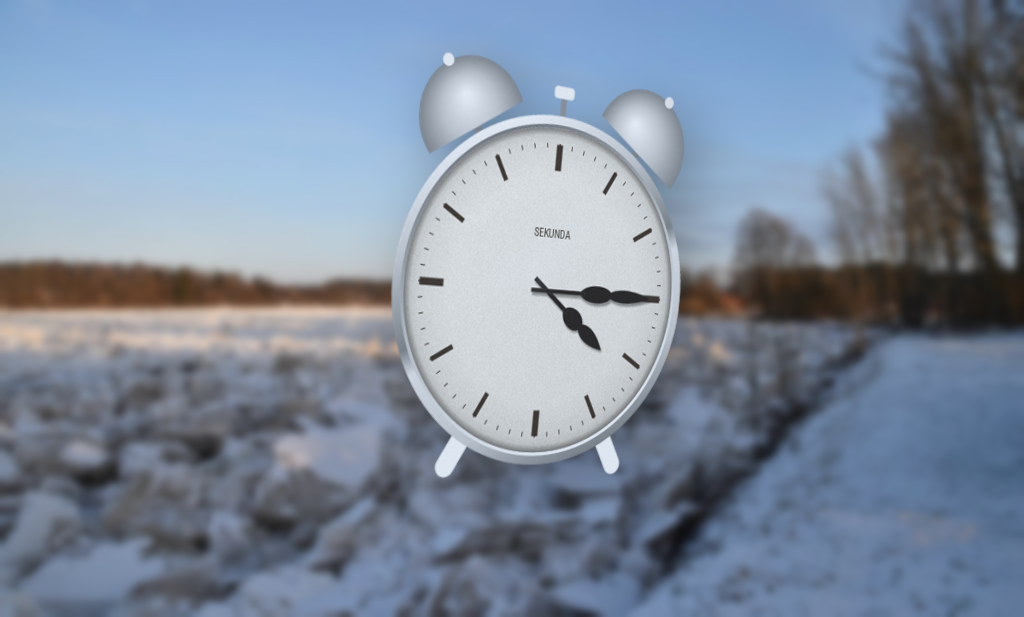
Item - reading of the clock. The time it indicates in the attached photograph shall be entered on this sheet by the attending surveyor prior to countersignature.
4:15
